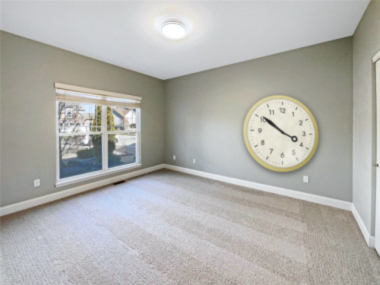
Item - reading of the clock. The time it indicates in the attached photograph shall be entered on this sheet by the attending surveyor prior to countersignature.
3:51
